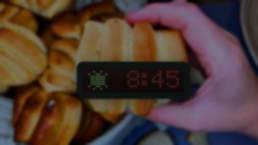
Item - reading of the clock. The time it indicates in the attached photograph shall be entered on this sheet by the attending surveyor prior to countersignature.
8:45
